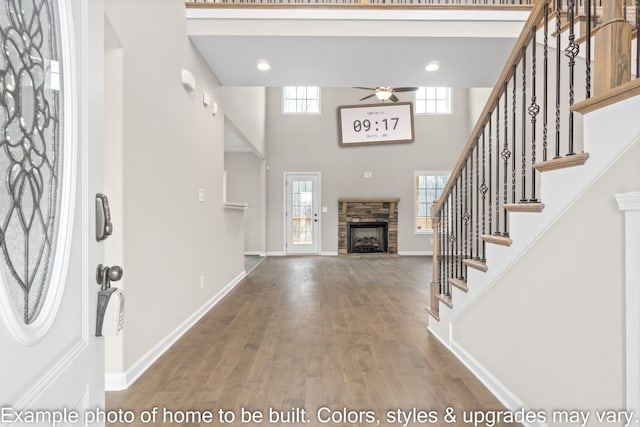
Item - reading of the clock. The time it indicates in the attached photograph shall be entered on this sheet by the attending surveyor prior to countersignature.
9:17
